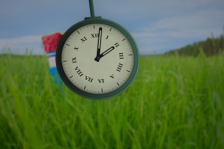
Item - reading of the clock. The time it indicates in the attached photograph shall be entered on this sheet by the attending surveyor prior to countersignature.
2:02
